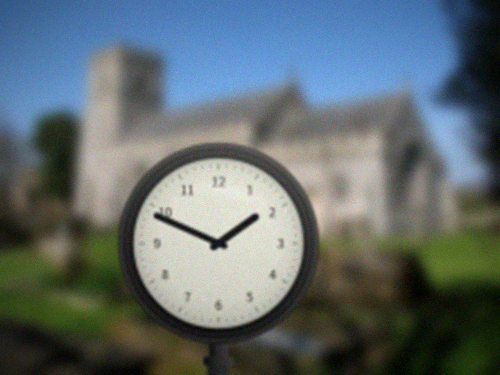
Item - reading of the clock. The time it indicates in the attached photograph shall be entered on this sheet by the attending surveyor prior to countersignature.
1:49
